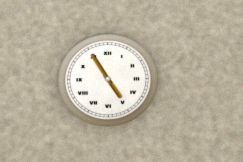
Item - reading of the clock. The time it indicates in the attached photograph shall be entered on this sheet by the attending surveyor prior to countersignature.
4:55
